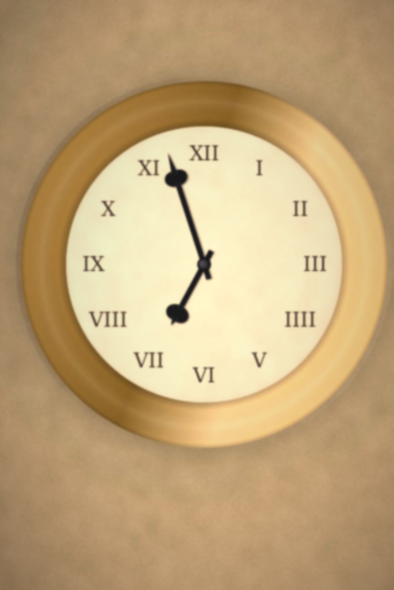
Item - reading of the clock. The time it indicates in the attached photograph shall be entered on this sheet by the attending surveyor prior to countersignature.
6:57
